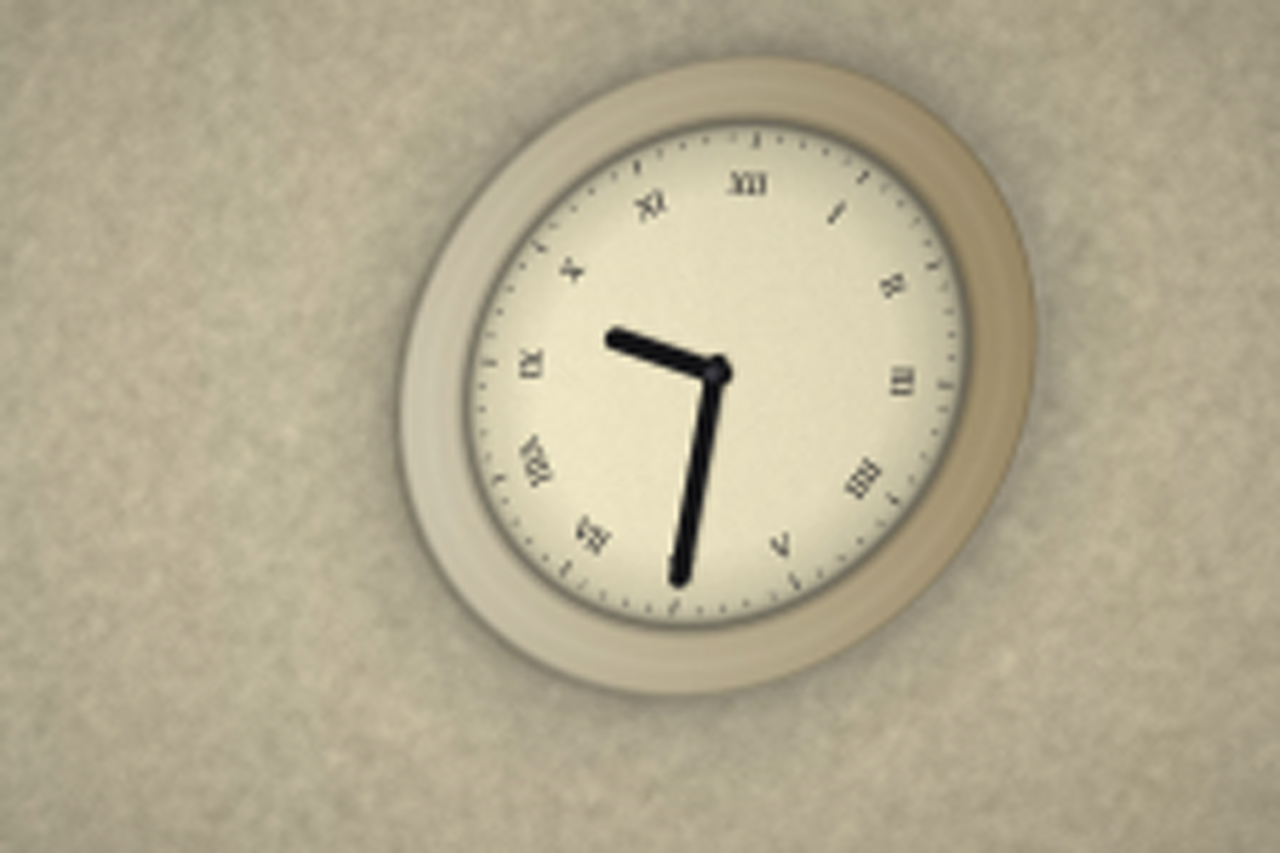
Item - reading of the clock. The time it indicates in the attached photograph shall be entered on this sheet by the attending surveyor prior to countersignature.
9:30
